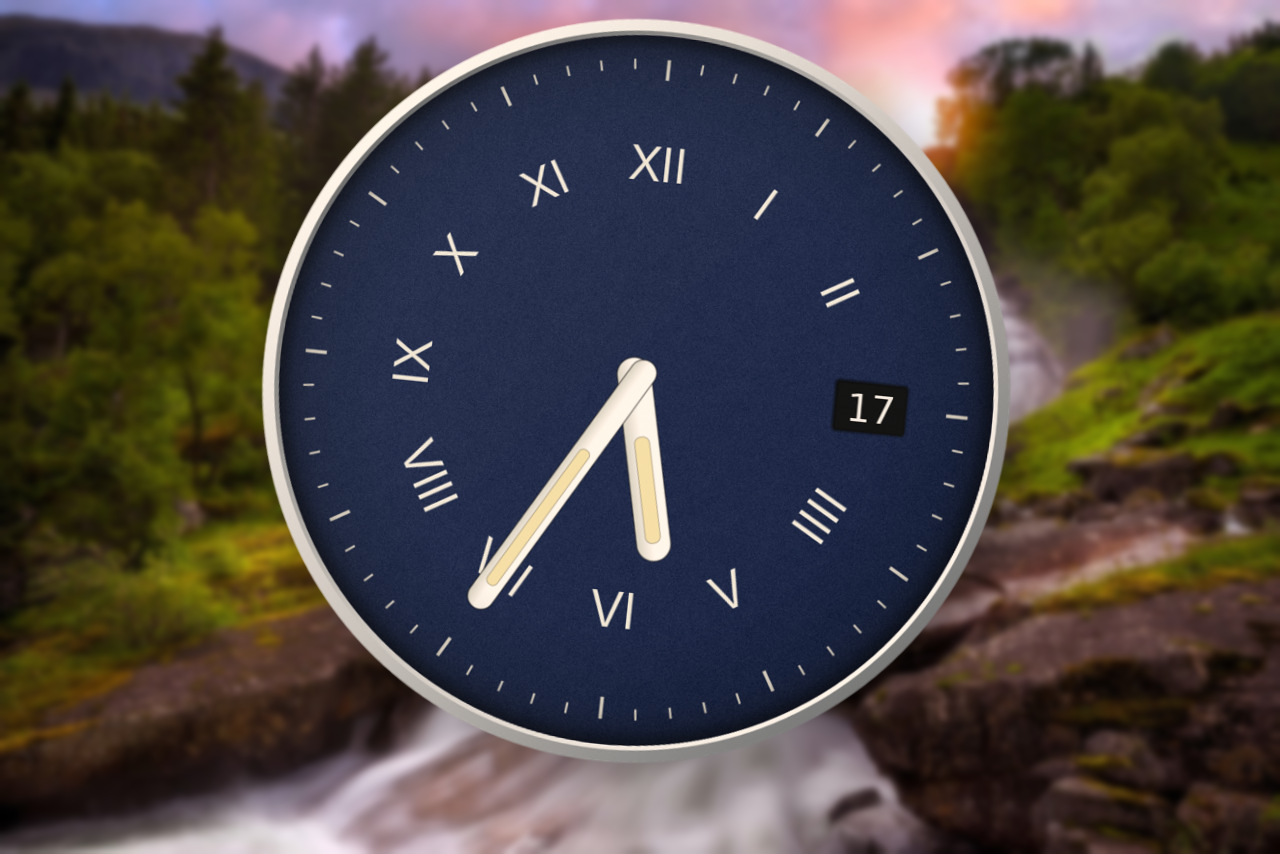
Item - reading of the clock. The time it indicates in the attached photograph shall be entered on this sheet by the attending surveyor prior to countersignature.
5:35
